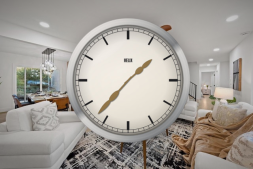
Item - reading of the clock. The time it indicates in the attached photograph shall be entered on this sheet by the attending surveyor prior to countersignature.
1:37
